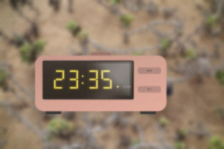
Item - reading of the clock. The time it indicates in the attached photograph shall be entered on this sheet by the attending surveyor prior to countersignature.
23:35
